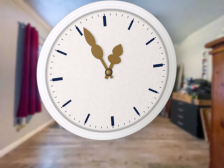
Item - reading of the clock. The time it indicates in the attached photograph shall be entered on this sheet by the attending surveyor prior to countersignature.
12:56
